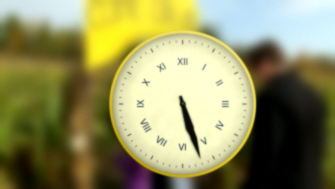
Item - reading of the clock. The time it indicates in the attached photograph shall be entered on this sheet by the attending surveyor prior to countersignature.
5:27
